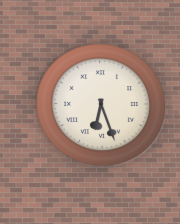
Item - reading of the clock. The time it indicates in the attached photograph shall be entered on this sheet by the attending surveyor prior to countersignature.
6:27
